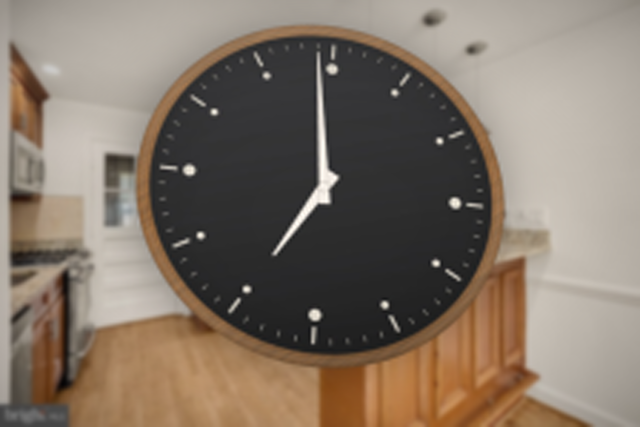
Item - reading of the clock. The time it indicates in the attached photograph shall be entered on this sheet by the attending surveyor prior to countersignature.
6:59
